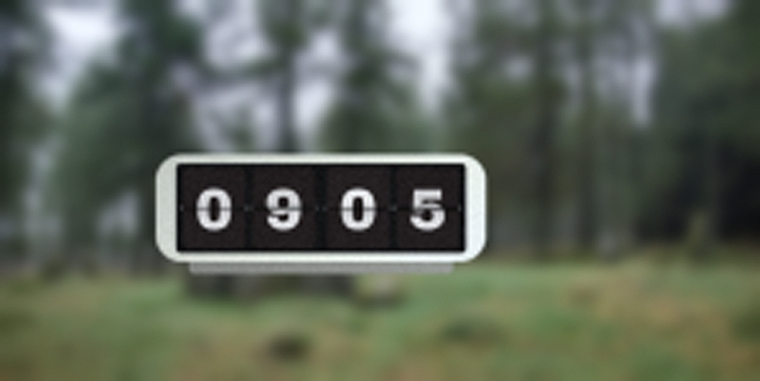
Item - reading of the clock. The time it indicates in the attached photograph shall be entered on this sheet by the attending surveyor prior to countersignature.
9:05
